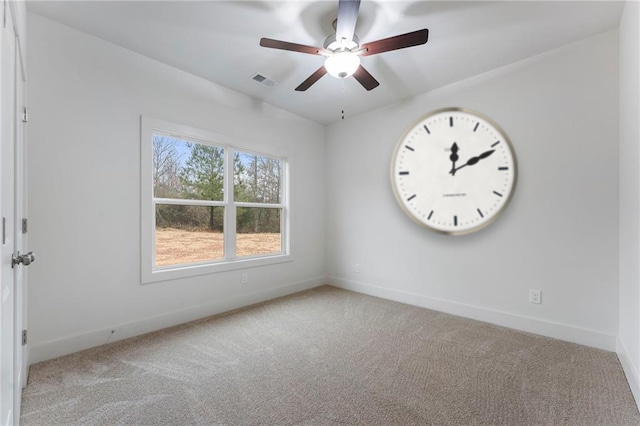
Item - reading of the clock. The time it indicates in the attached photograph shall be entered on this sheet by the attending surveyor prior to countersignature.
12:11
